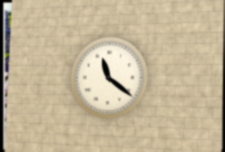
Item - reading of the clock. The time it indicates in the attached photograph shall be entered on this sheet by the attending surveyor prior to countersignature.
11:21
